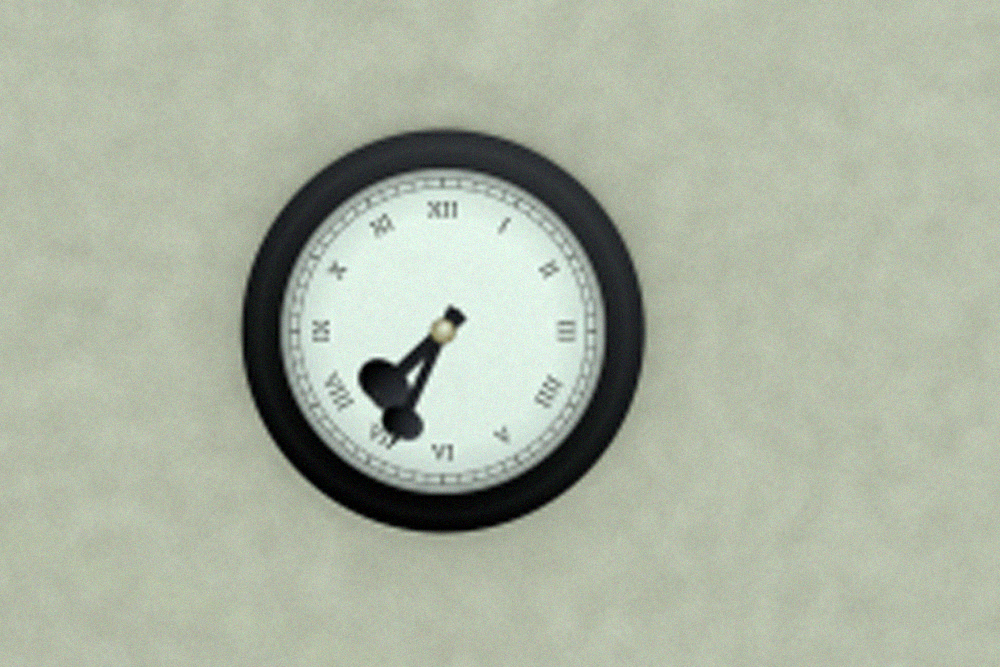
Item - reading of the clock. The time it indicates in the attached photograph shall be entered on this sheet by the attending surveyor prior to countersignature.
7:34
